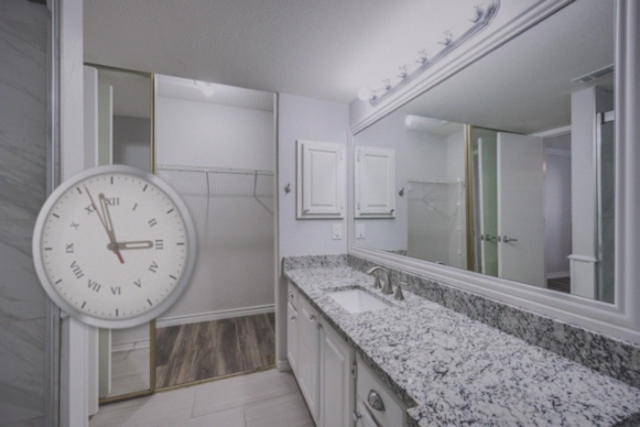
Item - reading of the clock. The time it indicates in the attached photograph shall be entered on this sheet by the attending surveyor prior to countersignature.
2:57:56
